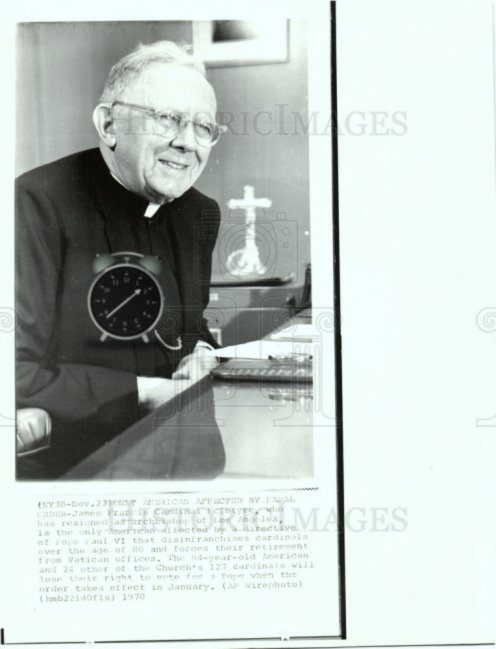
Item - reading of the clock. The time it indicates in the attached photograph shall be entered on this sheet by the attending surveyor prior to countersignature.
1:38
